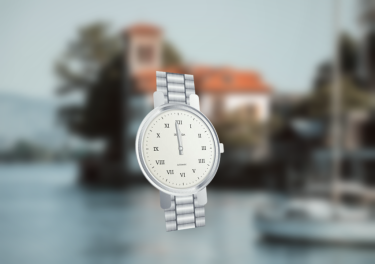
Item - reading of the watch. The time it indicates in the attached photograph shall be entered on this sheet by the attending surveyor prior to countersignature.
11:59
